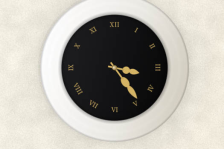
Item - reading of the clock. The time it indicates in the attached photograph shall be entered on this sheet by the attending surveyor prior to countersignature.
3:24
